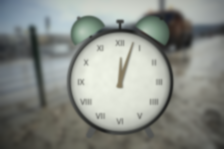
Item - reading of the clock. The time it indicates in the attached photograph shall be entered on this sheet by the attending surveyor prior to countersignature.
12:03
